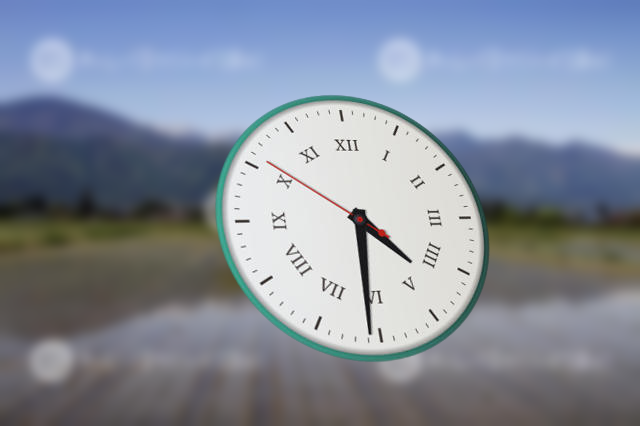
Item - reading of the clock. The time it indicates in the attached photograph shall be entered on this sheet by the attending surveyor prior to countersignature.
4:30:51
